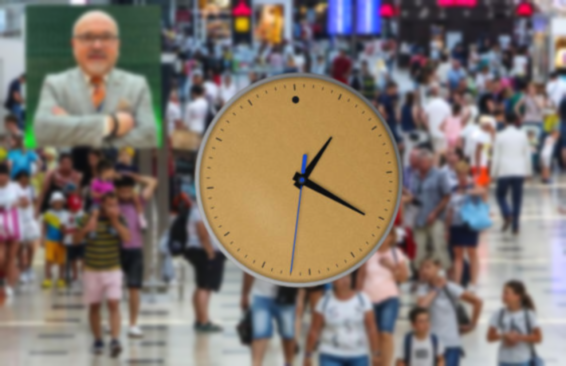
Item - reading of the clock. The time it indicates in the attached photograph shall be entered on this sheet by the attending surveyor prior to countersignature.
1:20:32
